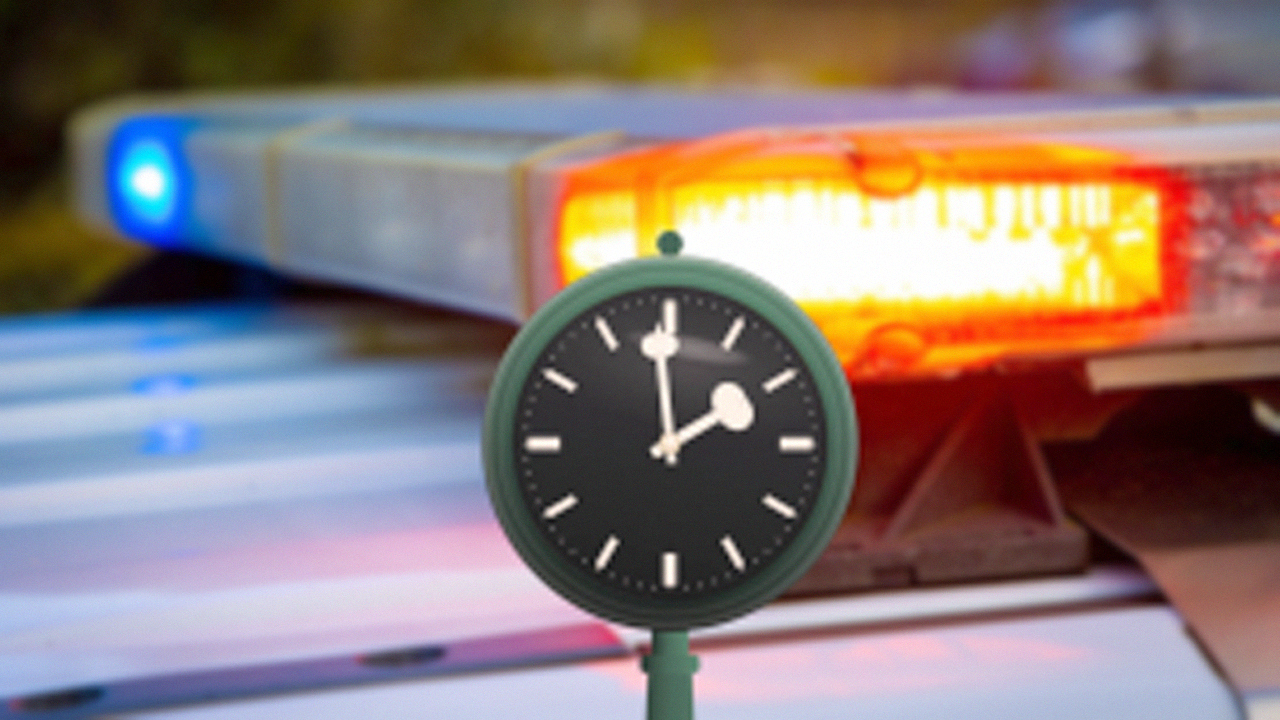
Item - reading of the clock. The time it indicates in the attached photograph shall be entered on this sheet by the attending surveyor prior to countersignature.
1:59
